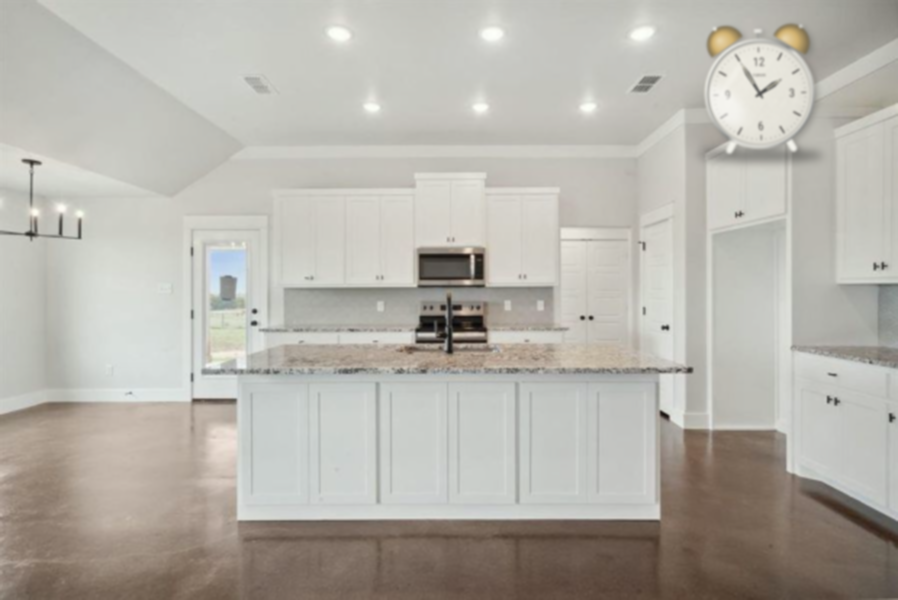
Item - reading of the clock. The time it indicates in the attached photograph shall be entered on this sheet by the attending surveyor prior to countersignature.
1:55
